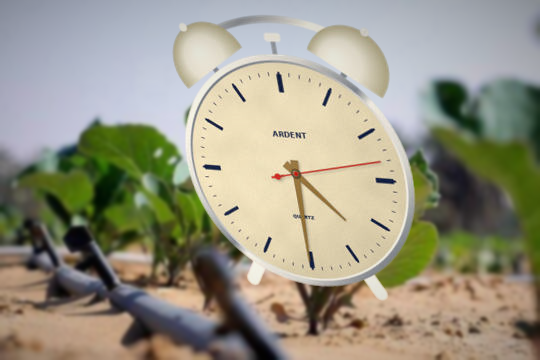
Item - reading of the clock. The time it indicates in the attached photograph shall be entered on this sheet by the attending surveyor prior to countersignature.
4:30:13
